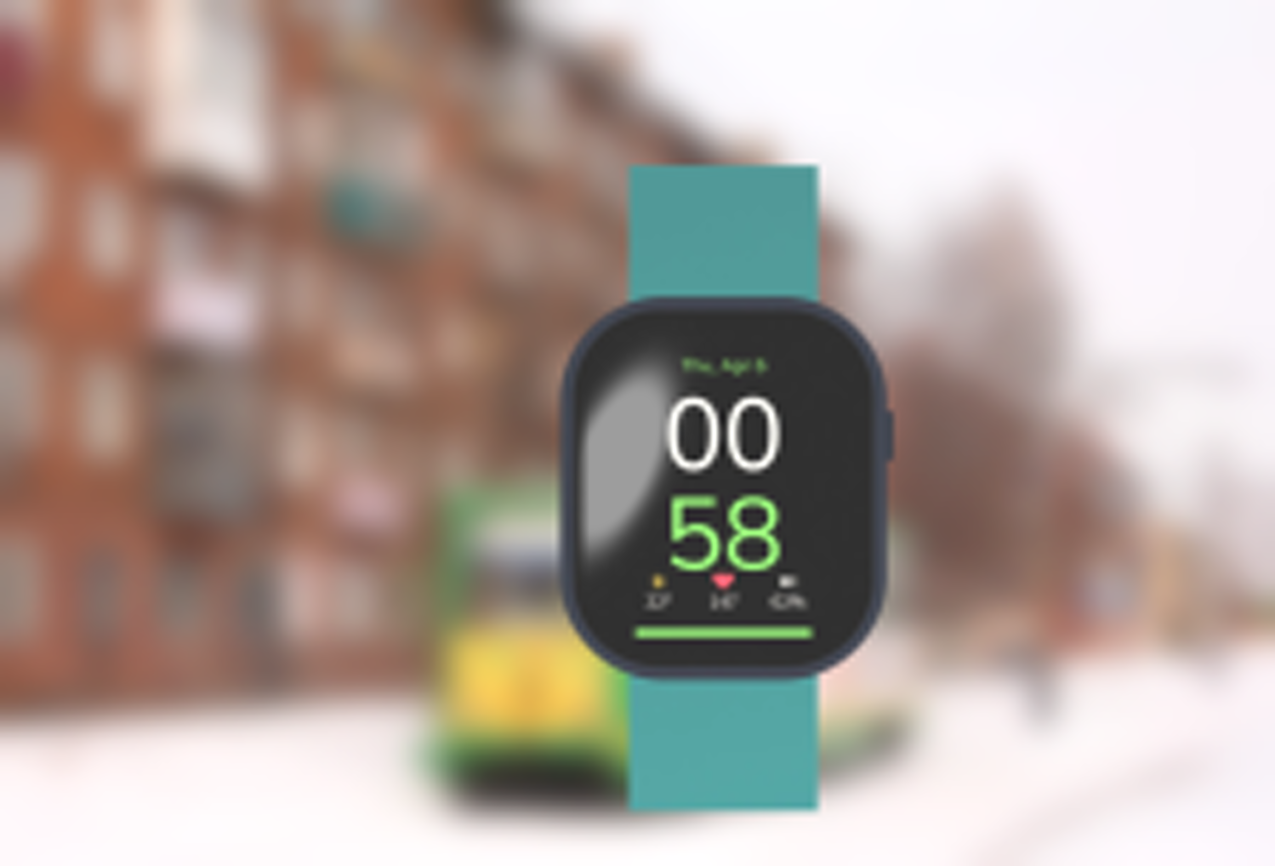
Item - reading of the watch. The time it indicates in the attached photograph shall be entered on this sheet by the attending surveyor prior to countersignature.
0:58
